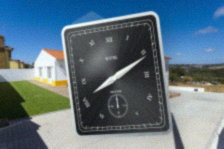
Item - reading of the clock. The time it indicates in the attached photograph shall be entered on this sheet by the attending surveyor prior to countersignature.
8:11
